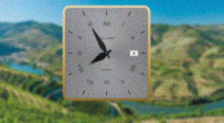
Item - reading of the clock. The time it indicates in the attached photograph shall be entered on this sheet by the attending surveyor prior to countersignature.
7:55
